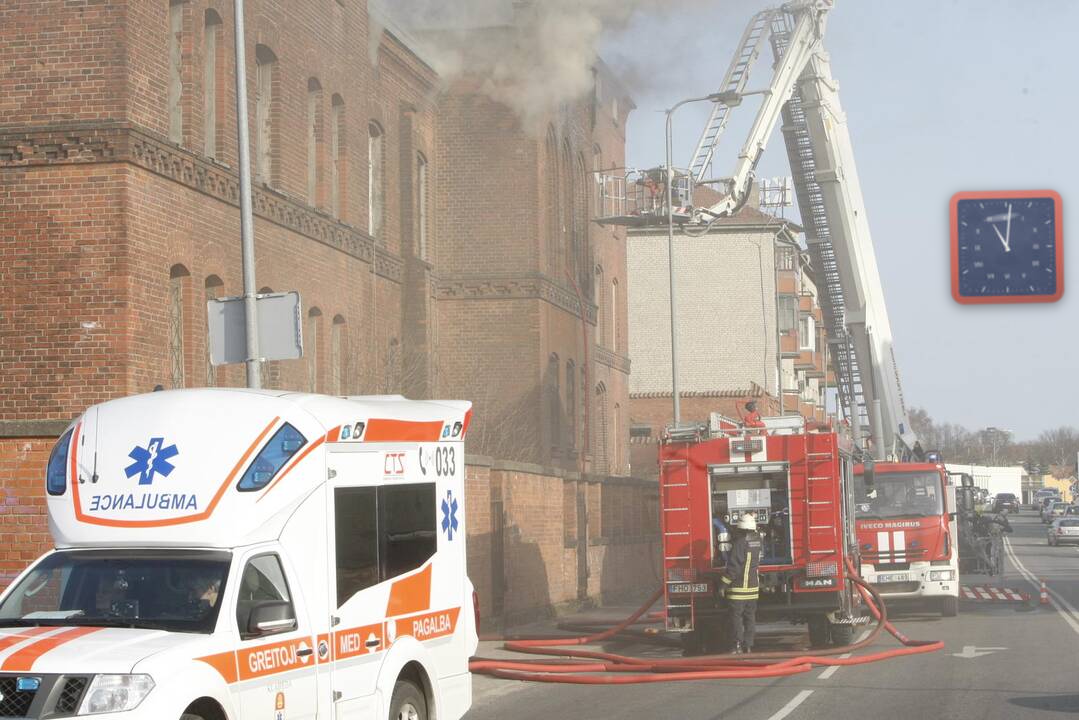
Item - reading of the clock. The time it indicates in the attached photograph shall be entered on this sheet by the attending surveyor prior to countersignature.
11:01
